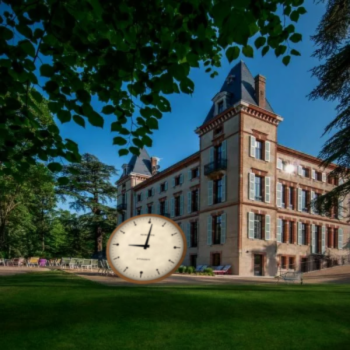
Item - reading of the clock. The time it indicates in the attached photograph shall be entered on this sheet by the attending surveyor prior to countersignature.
9:01
